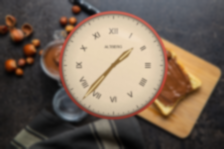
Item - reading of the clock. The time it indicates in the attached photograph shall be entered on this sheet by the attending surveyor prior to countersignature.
1:37
